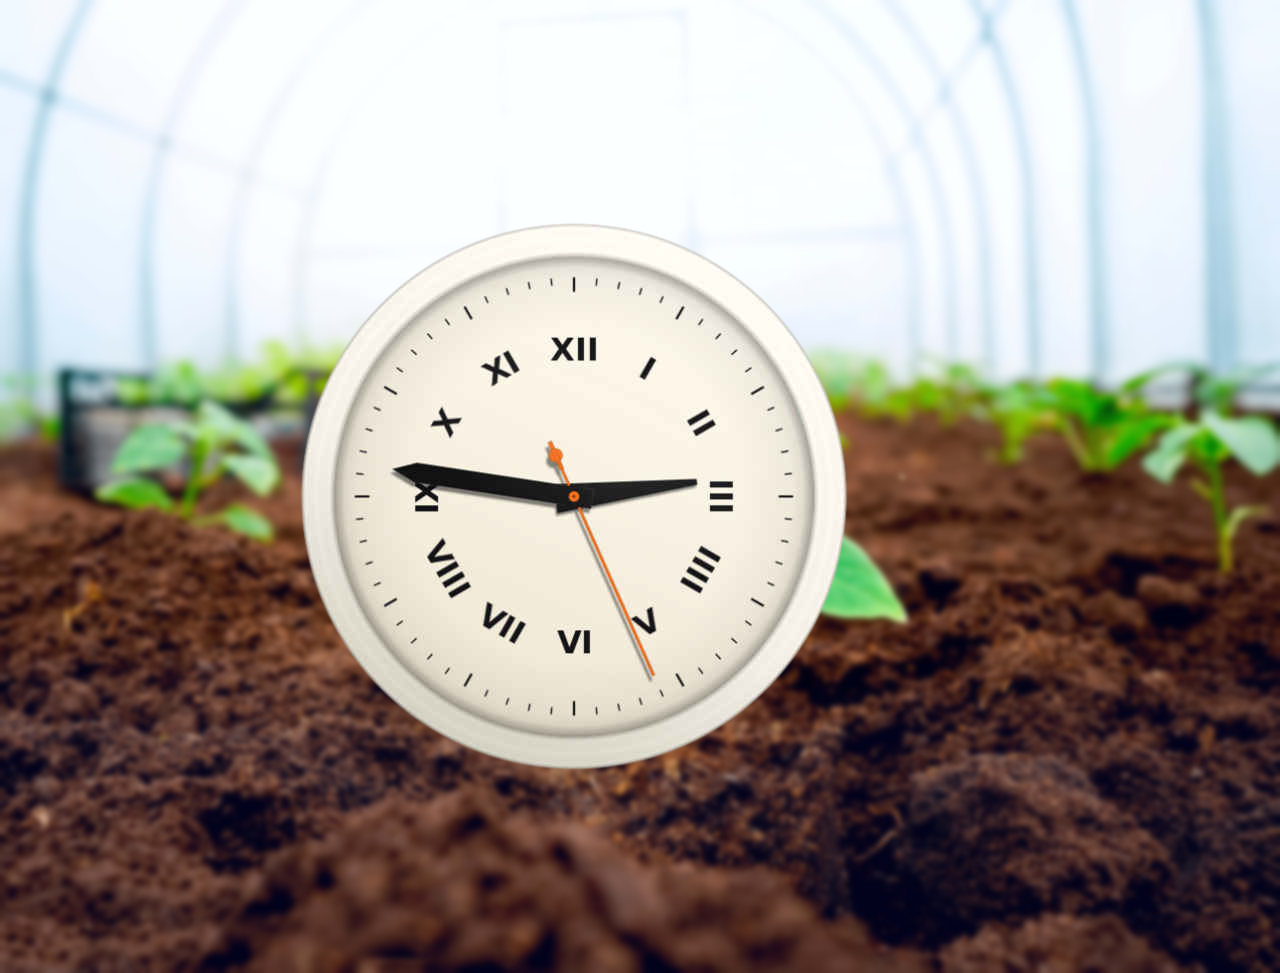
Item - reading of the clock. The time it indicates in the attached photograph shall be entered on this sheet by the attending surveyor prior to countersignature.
2:46:26
